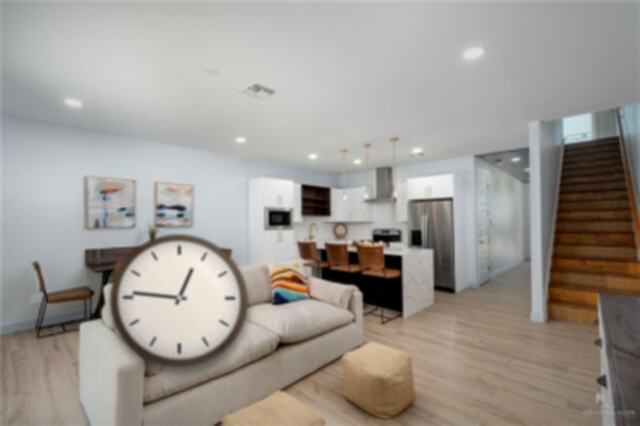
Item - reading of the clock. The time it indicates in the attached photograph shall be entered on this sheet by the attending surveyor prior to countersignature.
12:46
